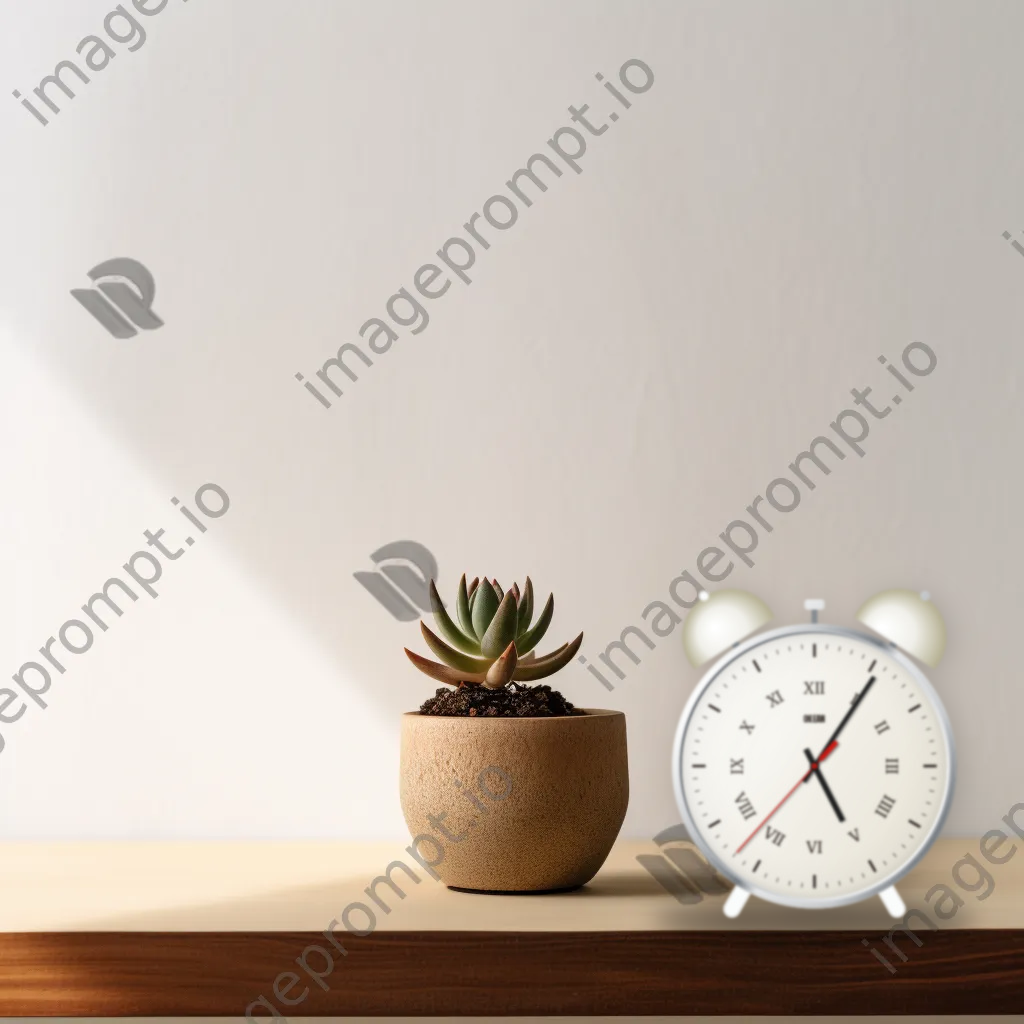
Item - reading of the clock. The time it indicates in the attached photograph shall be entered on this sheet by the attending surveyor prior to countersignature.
5:05:37
